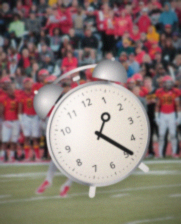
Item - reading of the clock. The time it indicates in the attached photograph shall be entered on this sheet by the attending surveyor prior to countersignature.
1:24
